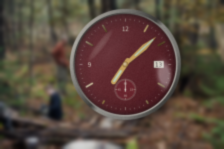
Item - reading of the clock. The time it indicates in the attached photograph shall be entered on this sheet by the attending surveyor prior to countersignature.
7:08
